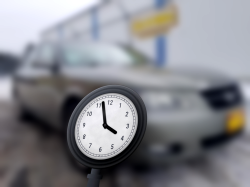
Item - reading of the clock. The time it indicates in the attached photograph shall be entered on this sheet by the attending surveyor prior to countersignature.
3:57
